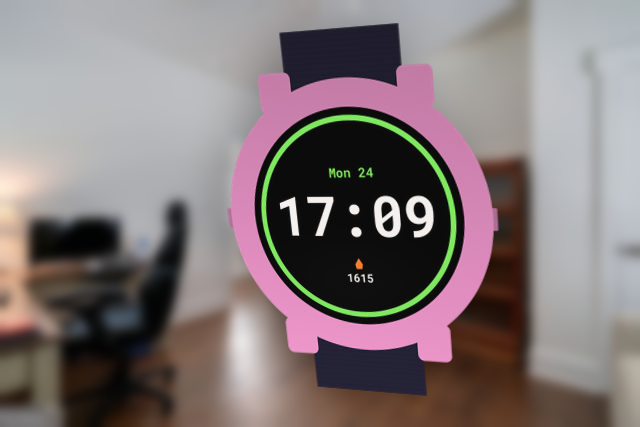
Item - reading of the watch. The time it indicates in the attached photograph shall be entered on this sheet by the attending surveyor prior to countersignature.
17:09
